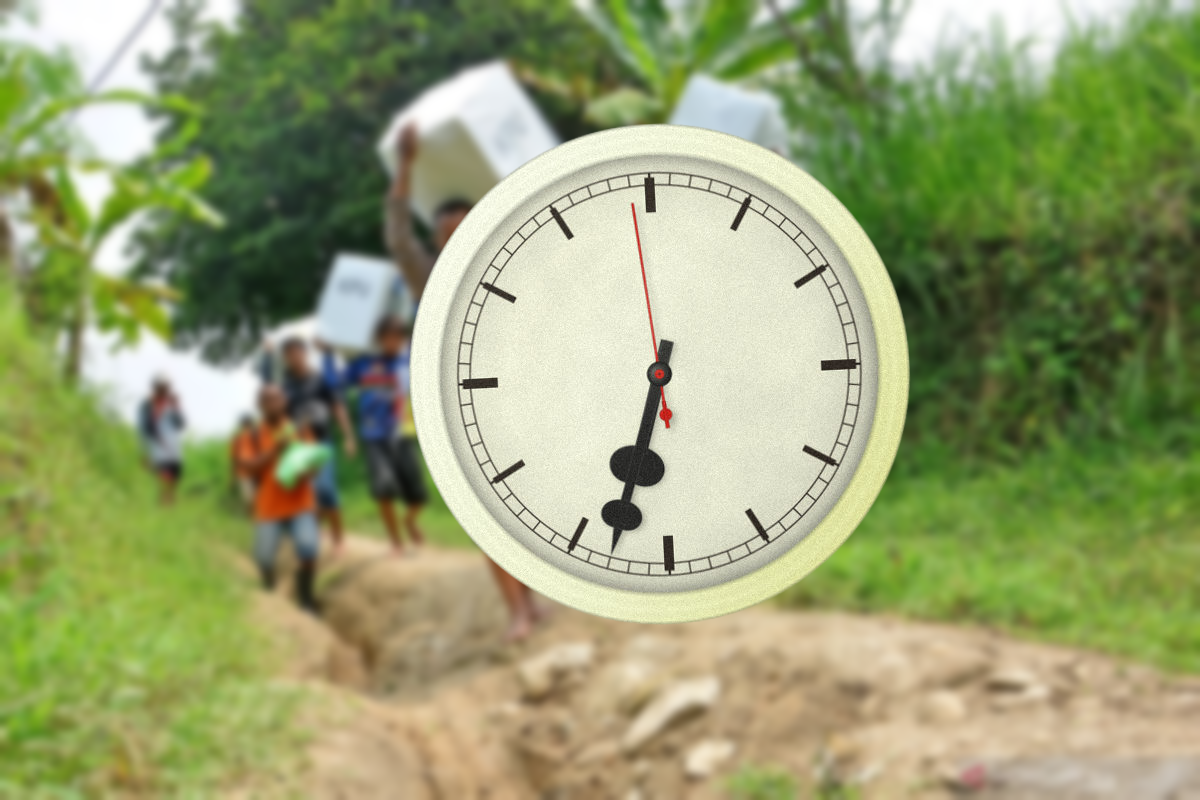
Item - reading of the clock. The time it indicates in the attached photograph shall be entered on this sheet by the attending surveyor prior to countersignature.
6:32:59
